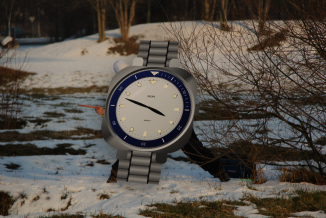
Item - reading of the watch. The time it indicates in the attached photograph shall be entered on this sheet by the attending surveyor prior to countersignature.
3:48
